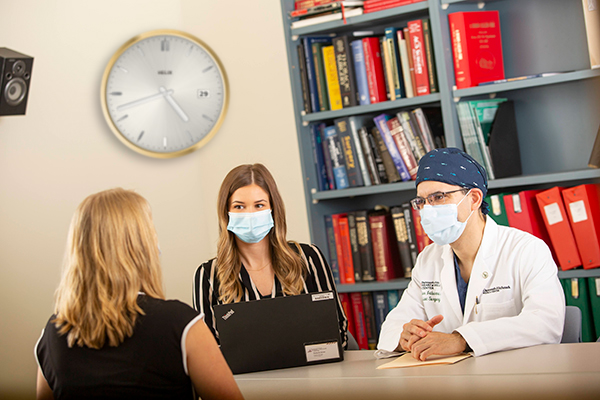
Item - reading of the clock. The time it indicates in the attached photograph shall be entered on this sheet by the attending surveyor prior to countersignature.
4:42
